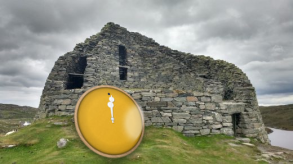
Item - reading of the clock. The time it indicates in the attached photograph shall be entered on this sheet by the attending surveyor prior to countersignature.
12:01
